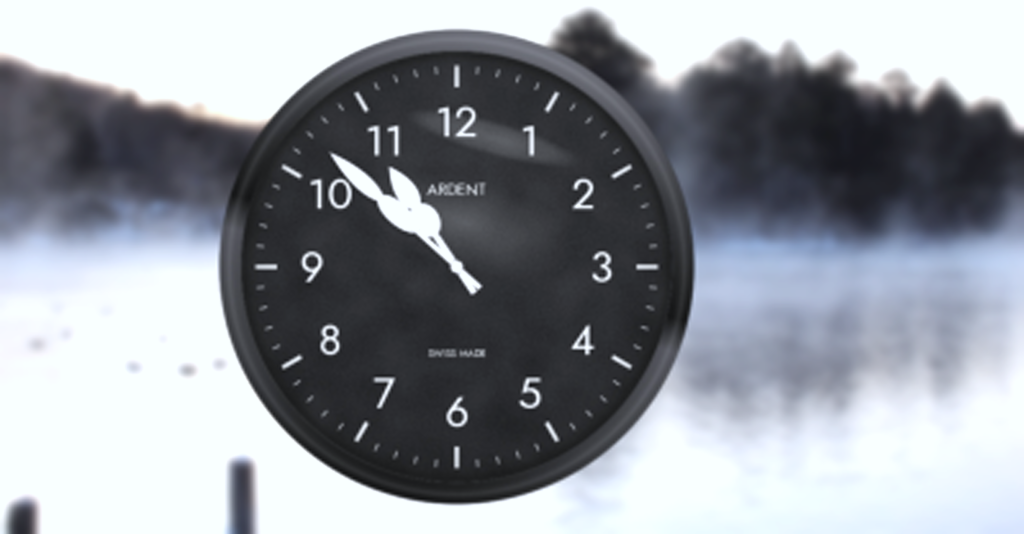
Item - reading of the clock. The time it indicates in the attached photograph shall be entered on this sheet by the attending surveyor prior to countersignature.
10:52
